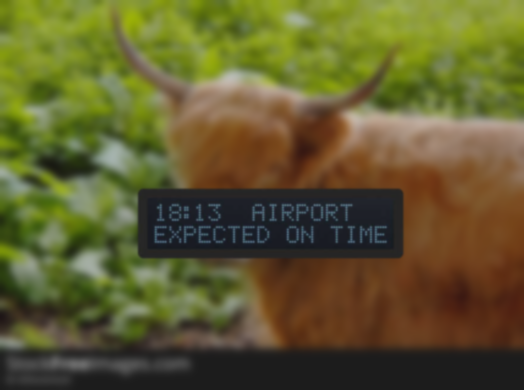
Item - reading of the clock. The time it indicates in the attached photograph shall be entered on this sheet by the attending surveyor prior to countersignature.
18:13
